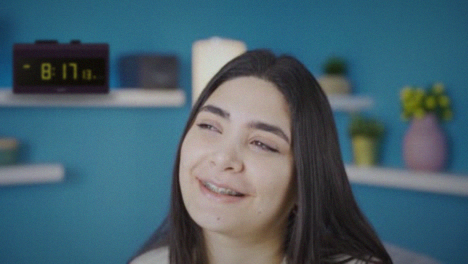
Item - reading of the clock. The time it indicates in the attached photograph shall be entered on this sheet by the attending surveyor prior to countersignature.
8:17
